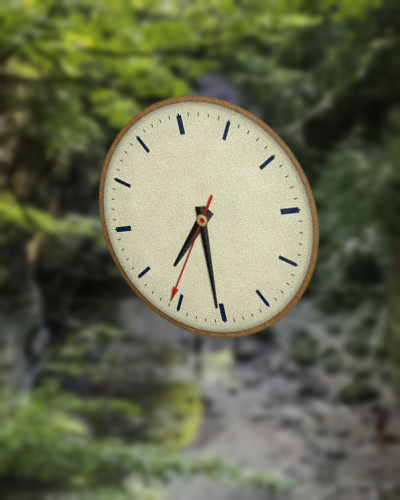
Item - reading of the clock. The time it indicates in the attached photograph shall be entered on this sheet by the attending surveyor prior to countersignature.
7:30:36
